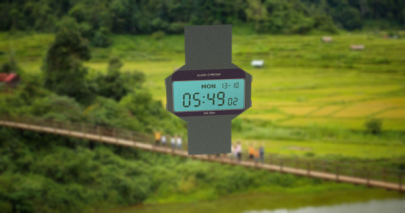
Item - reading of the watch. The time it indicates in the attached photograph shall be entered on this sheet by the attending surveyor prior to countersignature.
5:49:02
